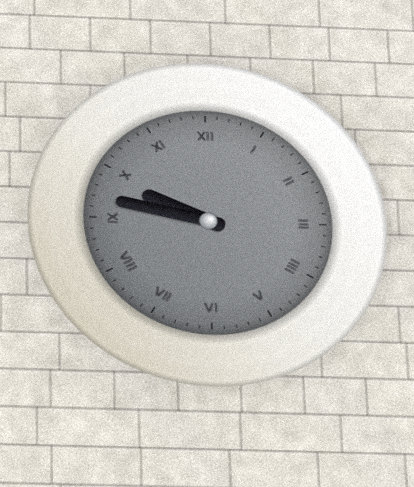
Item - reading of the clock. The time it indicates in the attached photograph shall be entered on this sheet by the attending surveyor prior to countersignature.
9:47
